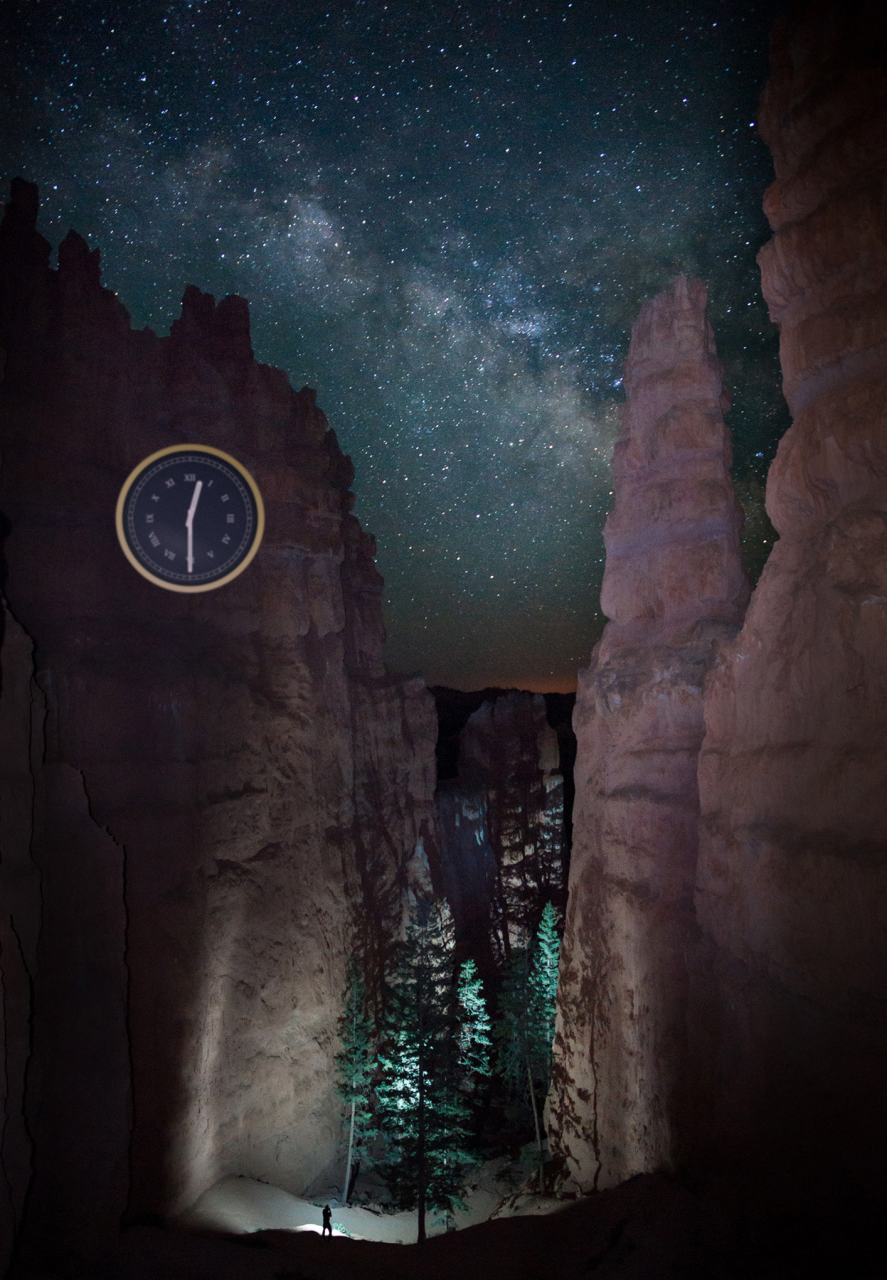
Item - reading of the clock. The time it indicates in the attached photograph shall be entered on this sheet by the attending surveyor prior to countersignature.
12:30
